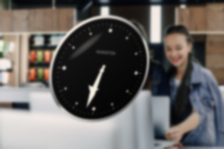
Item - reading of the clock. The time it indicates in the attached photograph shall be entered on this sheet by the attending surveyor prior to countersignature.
6:32
